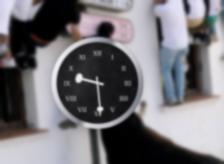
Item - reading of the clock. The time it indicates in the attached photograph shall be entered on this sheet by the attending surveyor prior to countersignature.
9:29
